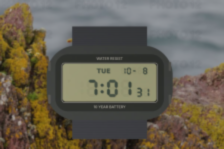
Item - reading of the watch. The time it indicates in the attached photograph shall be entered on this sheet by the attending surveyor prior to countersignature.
7:01:31
